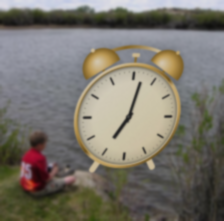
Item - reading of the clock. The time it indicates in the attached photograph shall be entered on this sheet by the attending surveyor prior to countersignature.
7:02
